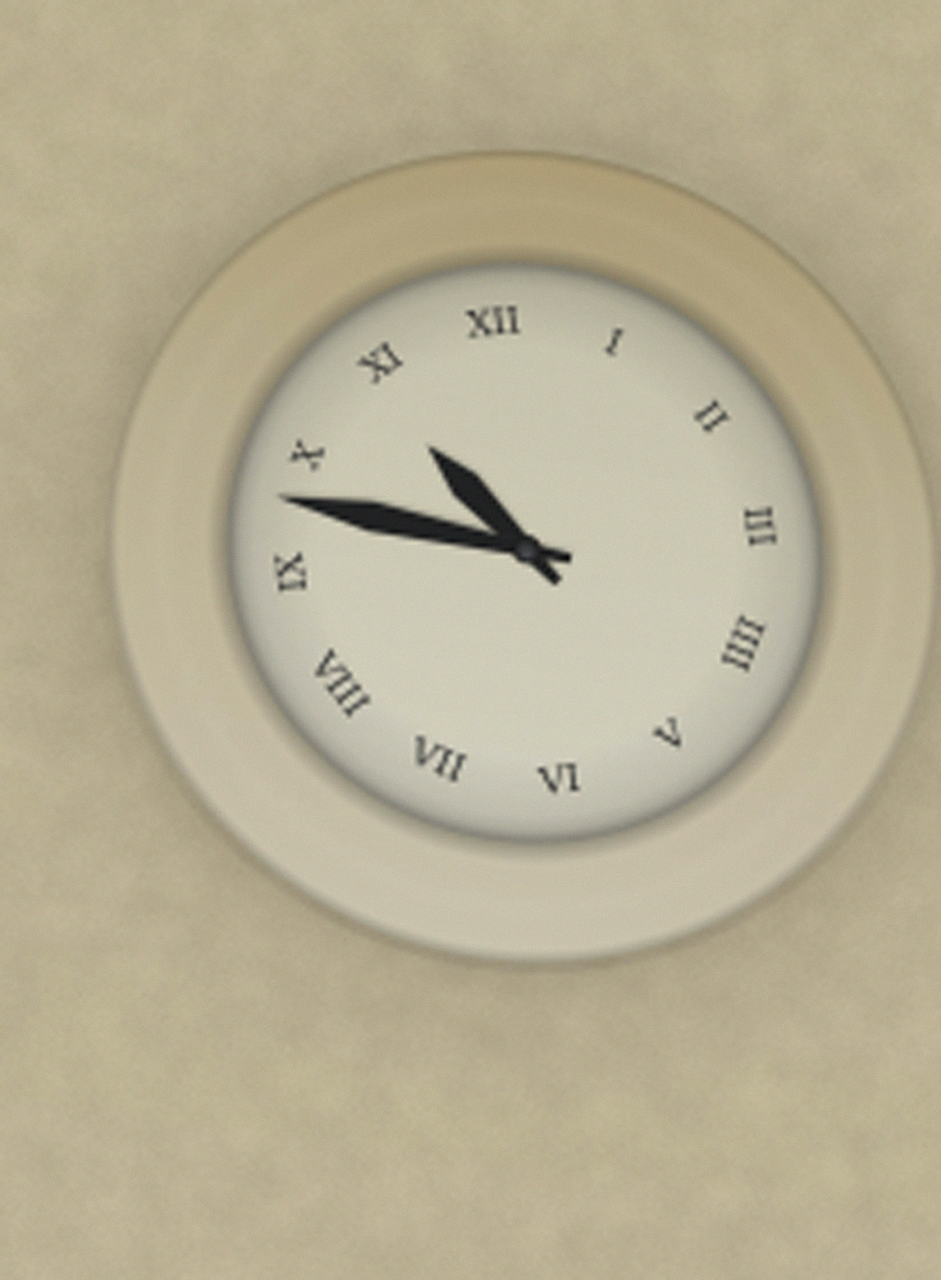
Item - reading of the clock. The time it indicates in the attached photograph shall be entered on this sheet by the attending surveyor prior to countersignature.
10:48
